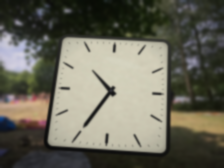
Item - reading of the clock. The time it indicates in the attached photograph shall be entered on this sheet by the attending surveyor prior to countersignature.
10:35
